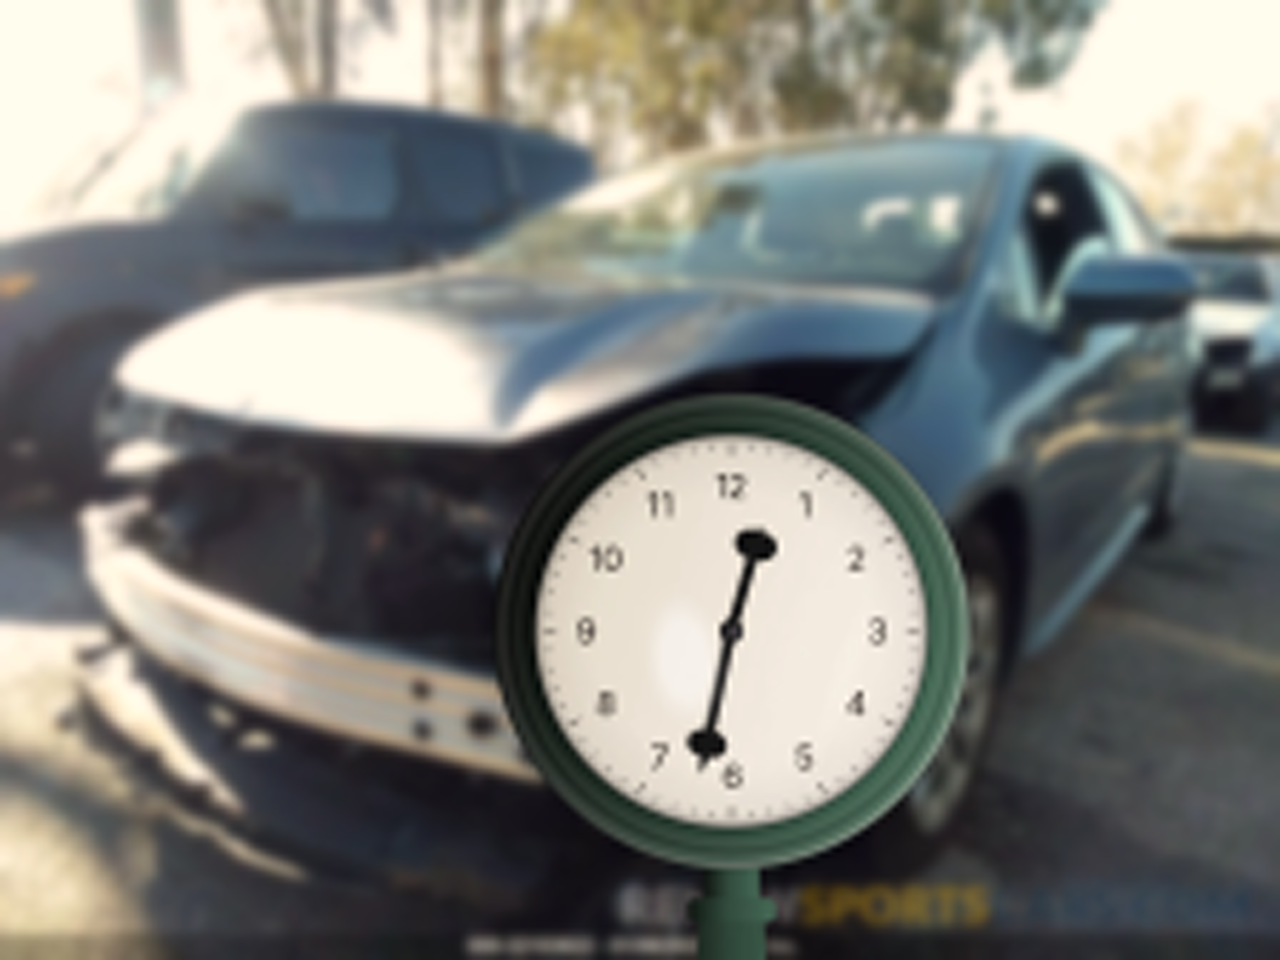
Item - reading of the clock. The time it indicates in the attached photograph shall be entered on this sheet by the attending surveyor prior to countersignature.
12:32
